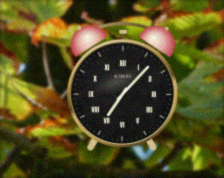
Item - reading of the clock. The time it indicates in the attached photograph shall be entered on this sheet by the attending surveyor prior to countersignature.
7:07
